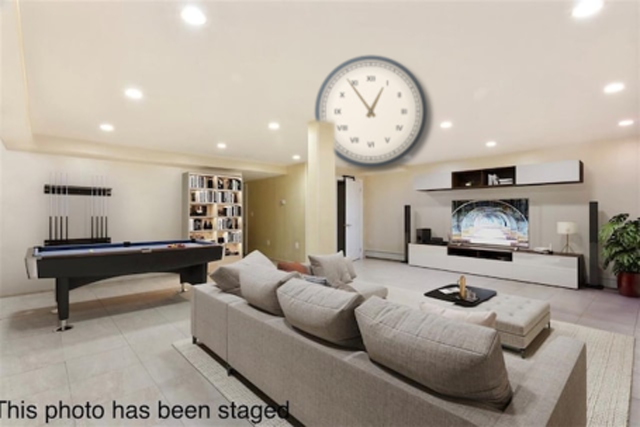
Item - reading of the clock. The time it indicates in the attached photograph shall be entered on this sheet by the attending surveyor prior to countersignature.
12:54
